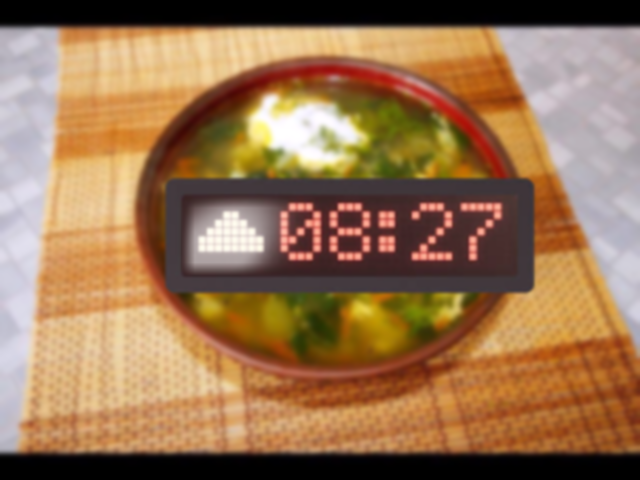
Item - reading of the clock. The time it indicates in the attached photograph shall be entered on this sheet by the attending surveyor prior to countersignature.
8:27
